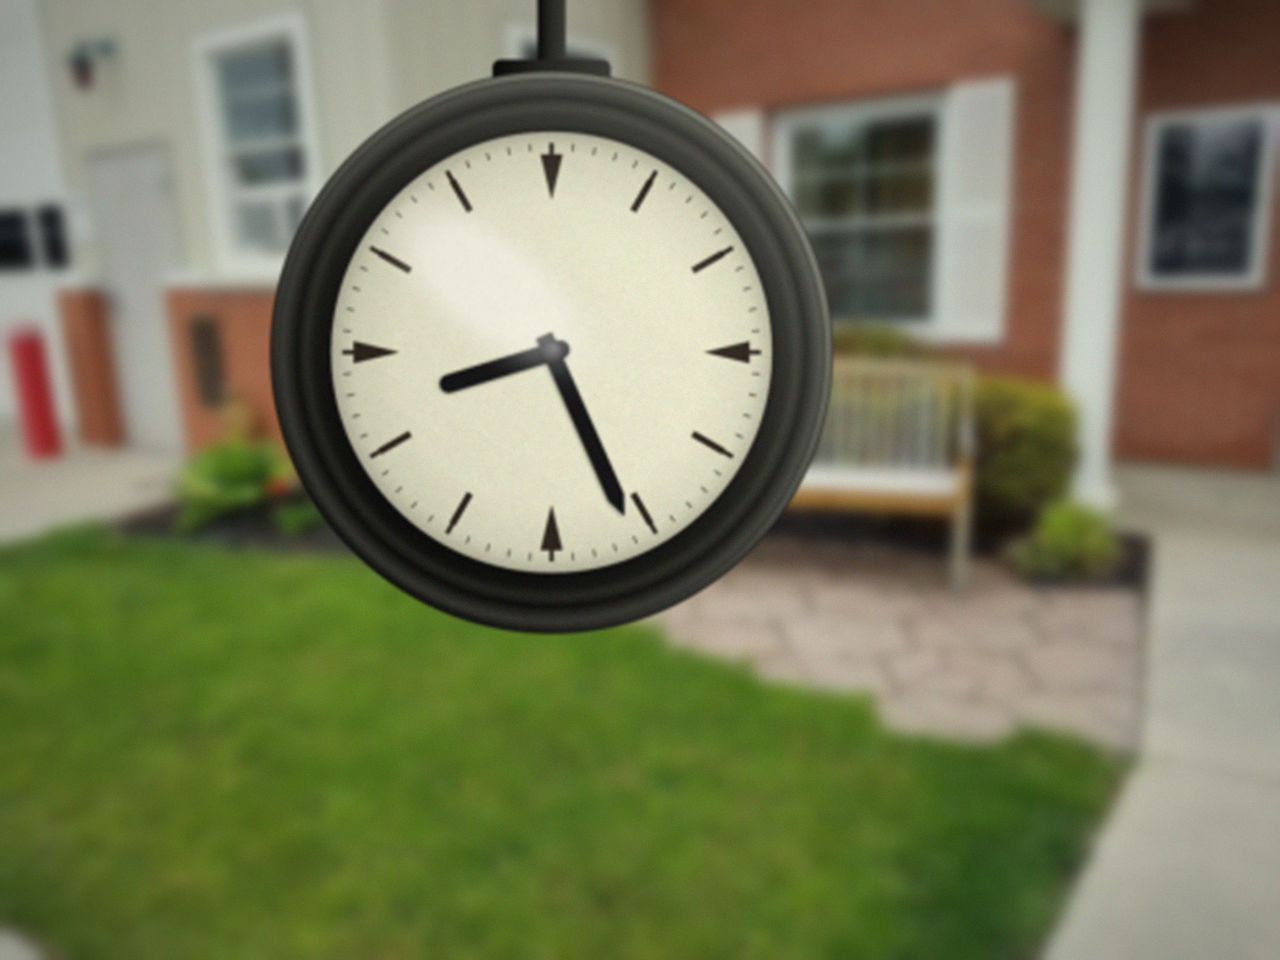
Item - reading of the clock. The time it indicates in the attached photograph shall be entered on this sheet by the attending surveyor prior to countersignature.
8:26
